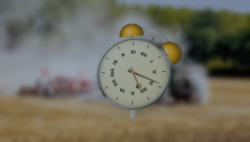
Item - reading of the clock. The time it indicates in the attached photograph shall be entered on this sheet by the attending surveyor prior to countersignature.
4:14
